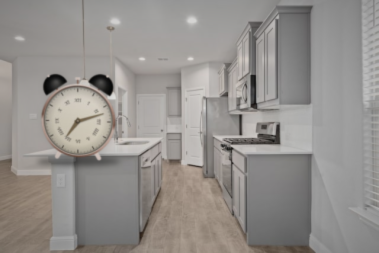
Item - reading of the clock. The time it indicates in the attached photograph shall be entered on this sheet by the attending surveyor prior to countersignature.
7:12
